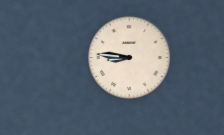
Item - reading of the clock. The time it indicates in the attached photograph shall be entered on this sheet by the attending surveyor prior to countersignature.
8:46
